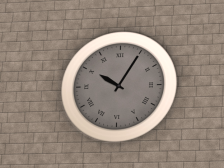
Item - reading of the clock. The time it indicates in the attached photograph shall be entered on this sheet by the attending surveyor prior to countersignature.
10:05
